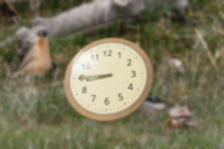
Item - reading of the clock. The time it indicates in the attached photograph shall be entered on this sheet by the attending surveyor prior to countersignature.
8:45
